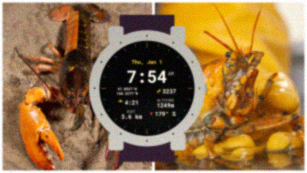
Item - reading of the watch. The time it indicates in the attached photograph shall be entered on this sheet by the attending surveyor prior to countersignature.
7:54
